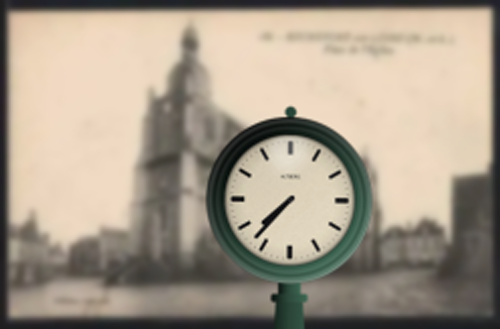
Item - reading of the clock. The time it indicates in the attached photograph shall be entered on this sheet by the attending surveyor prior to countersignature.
7:37
